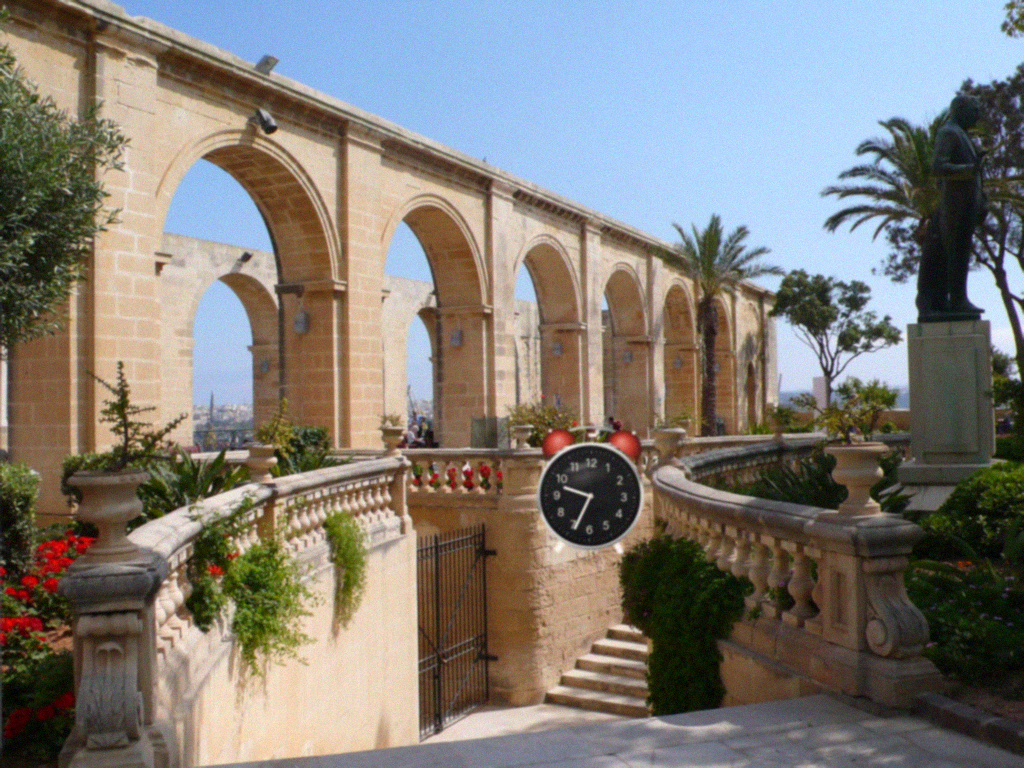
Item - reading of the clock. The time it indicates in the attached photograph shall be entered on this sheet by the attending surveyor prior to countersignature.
9:34
